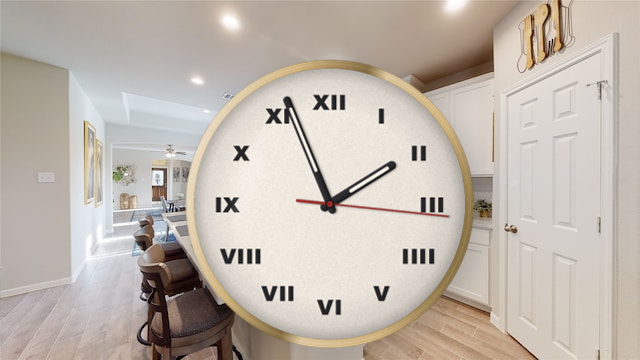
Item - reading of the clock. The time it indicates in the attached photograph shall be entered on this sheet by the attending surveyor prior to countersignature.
1:56:16
